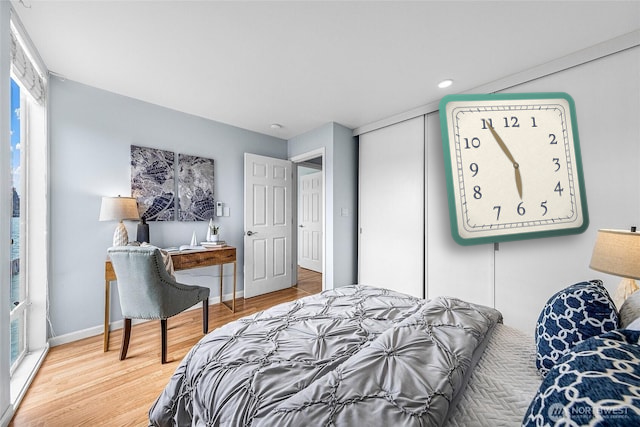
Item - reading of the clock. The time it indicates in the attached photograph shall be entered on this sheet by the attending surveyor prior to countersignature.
5:55
